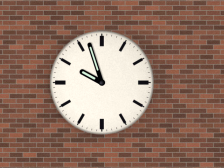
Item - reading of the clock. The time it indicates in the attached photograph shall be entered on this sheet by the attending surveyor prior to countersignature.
9:57
